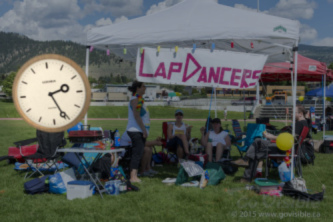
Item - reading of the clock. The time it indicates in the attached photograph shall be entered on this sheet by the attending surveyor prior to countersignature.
2:26
